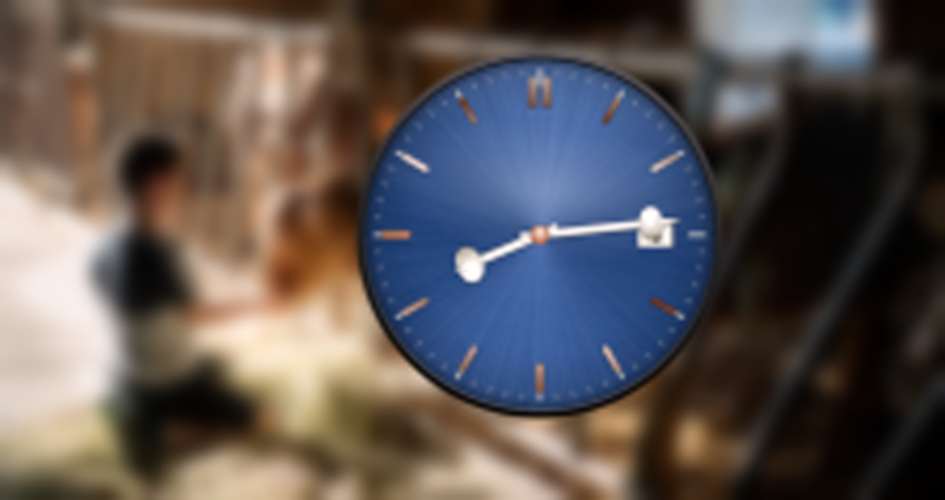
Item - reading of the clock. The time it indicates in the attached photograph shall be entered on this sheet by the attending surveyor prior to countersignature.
8:14
